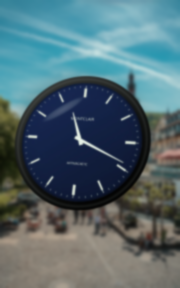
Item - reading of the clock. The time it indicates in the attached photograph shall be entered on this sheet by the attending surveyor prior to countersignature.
11:19
